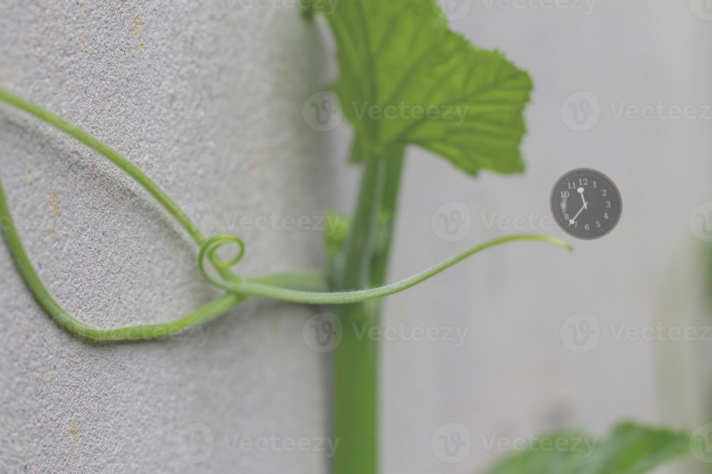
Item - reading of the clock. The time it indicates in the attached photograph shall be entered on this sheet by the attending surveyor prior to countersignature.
11:37
